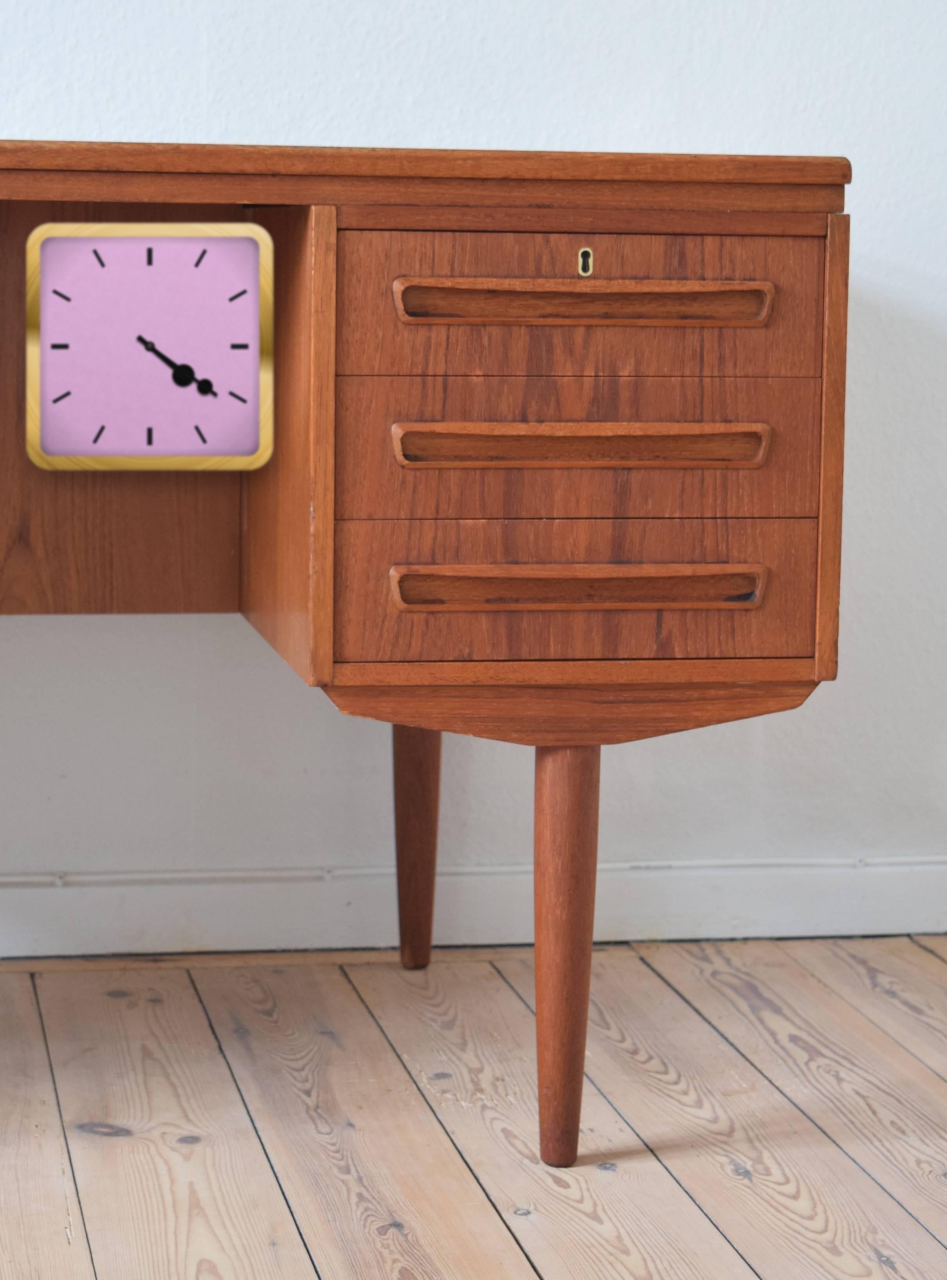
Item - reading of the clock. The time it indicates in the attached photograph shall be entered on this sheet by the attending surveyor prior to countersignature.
4:21
